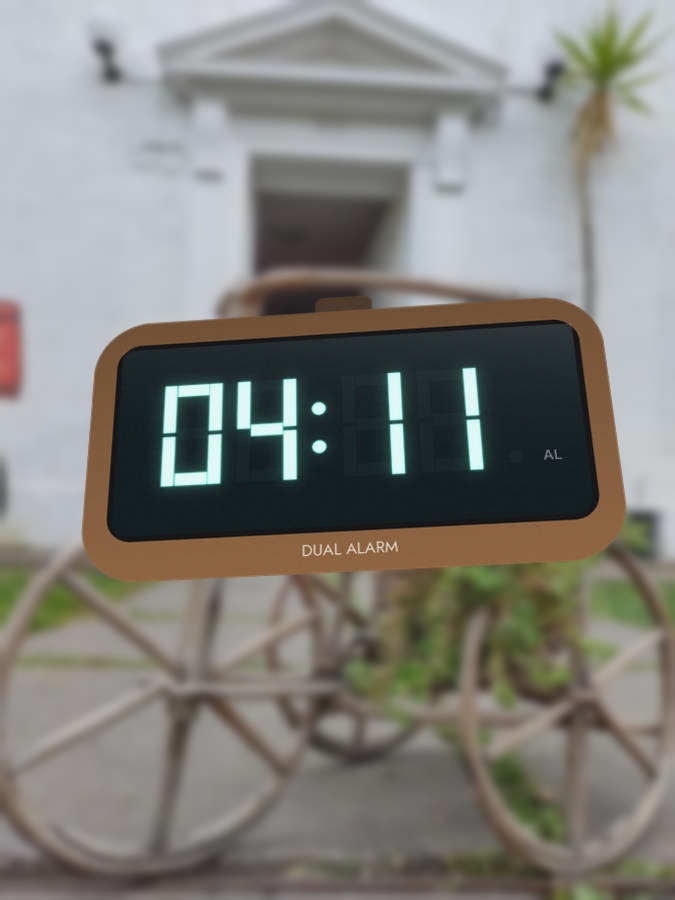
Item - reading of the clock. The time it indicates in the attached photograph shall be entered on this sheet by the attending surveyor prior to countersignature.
4:11
